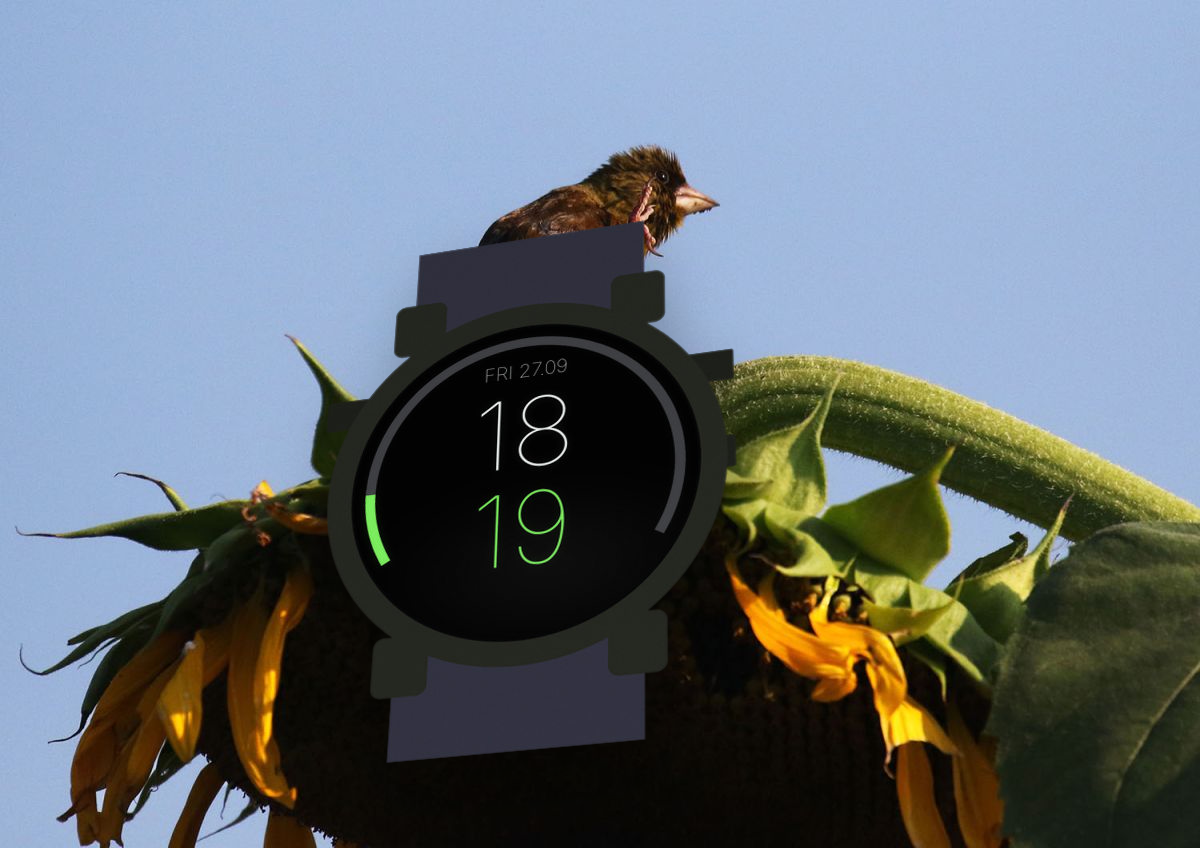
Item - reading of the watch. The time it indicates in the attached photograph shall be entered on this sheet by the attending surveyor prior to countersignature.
18:19
